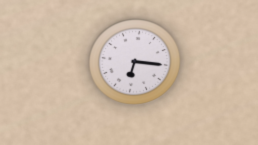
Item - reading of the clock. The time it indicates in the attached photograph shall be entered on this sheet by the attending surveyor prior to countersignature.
6:15
